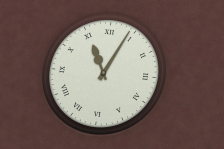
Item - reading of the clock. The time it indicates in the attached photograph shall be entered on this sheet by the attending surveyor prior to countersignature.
11:04
